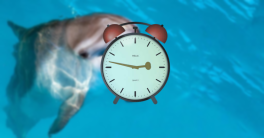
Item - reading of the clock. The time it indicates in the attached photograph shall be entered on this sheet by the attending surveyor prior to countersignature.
2:47
